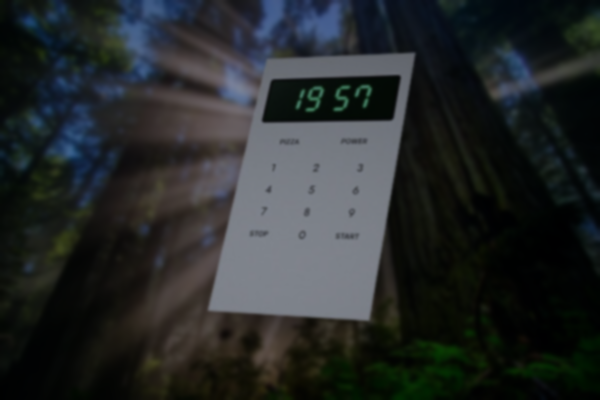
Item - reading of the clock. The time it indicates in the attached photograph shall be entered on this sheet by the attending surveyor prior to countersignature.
19:57
